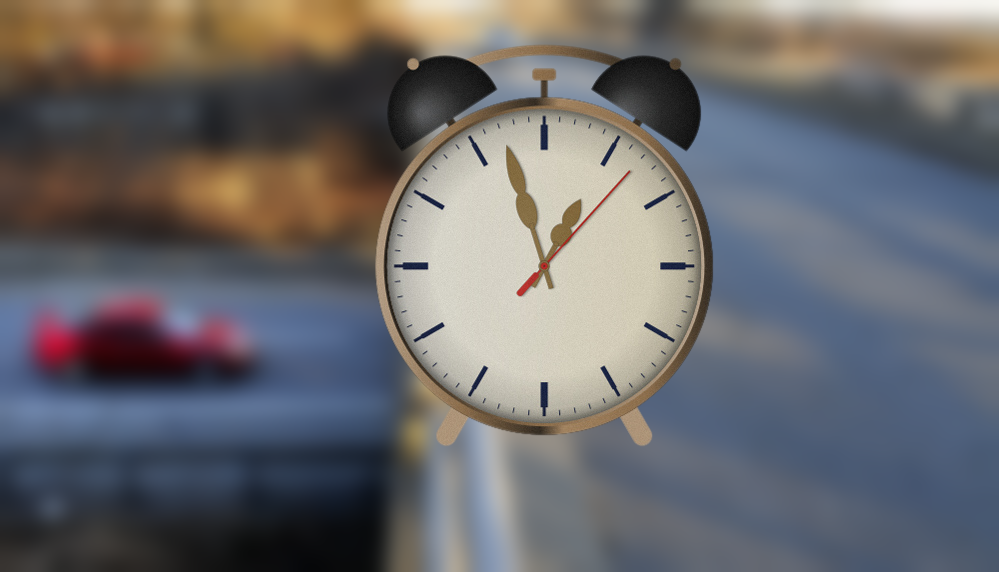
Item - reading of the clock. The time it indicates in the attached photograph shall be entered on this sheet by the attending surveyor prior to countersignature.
12:57:07
